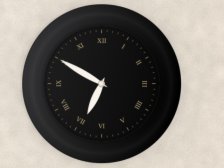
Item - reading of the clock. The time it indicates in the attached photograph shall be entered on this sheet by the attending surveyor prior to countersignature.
6:50
